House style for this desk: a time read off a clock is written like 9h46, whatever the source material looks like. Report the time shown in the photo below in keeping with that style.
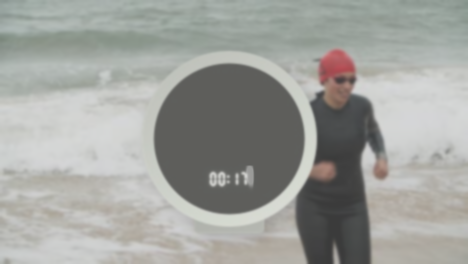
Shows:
0h17
